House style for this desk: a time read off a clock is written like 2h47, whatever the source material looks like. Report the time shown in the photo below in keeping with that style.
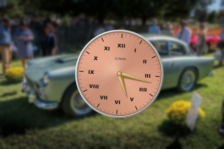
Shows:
5h17
